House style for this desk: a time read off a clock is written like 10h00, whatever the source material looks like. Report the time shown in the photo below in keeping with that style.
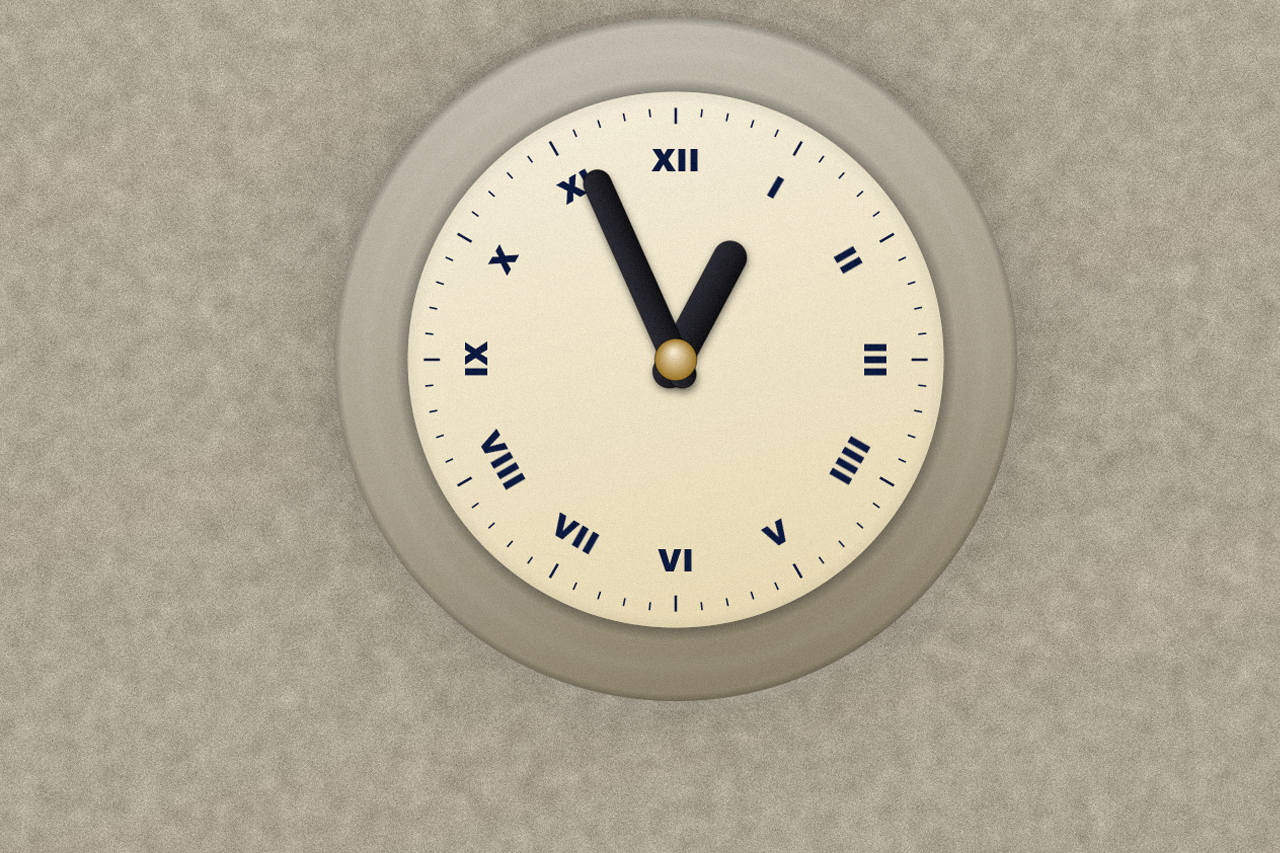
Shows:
12h56
